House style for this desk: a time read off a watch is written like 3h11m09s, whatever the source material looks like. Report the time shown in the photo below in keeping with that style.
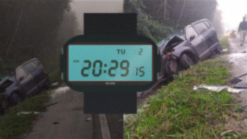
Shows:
20h29m15s
